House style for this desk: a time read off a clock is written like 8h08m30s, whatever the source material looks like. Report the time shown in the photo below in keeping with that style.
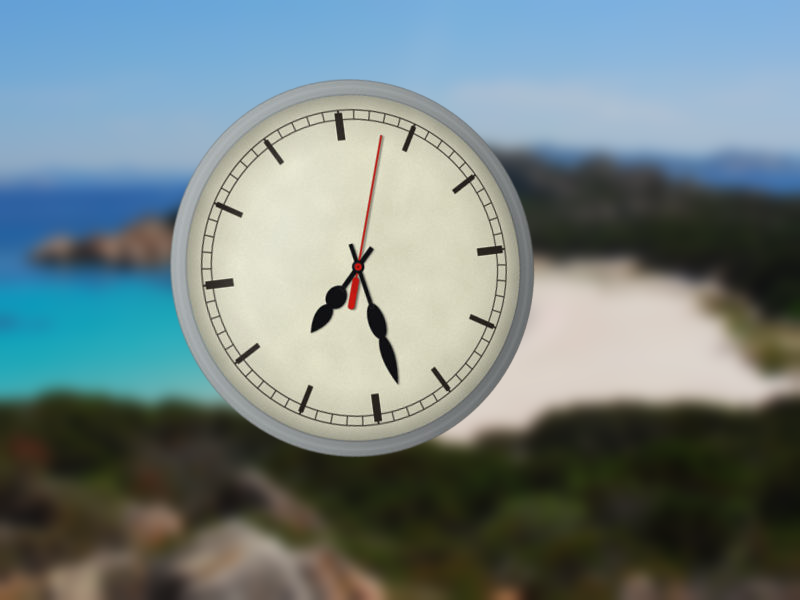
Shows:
7h28m03s
